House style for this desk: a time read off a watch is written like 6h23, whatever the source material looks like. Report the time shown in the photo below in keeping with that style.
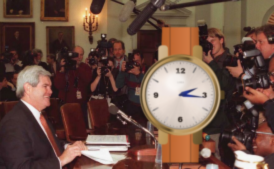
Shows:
2h16
